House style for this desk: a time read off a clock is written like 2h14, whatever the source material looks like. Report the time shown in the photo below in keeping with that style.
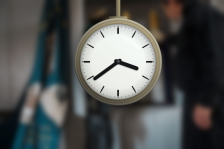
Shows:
3h39
